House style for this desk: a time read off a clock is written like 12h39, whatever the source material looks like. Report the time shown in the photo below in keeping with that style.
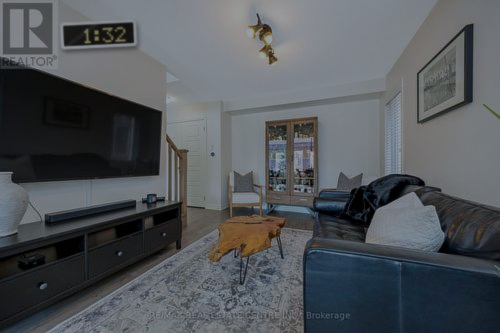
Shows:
1h32
